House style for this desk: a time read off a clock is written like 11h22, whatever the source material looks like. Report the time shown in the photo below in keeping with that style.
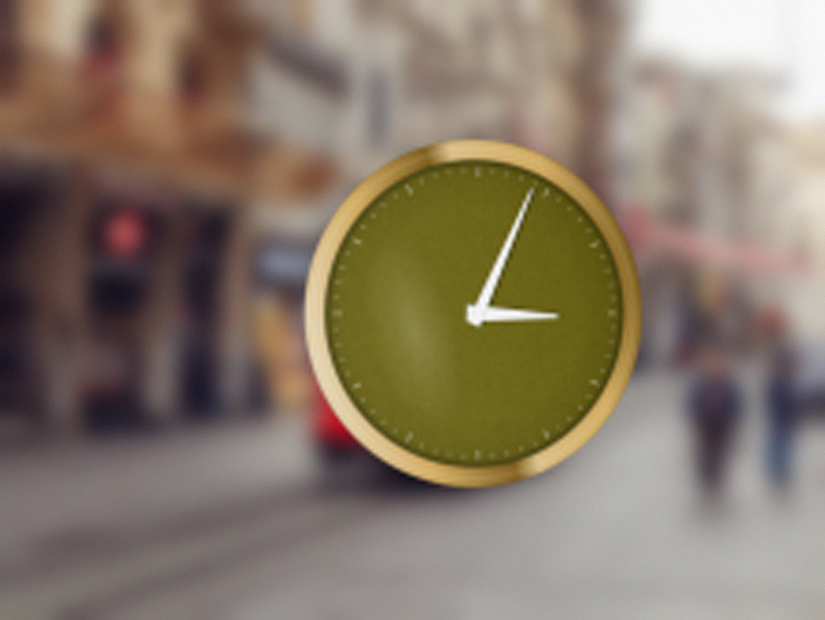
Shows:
3h04
